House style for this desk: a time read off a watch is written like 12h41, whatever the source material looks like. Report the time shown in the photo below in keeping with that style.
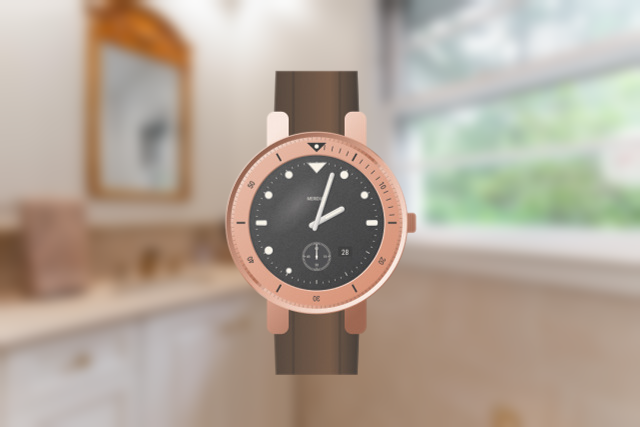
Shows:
2h03
